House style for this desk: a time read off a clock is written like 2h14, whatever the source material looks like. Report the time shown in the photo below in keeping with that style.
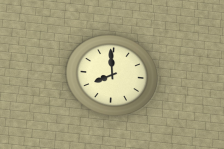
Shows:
7h59
